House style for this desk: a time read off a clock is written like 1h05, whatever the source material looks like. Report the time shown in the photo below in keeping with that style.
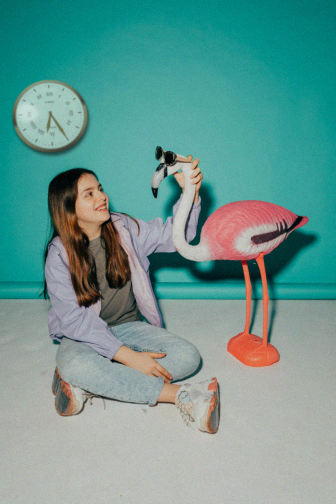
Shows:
6h25
